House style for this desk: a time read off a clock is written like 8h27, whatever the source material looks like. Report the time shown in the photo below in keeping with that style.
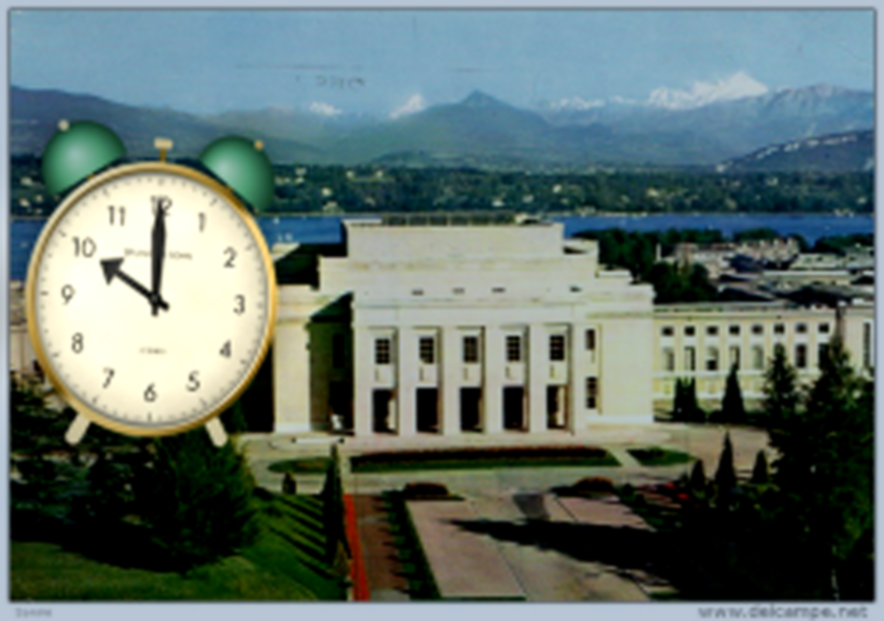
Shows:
10h00
